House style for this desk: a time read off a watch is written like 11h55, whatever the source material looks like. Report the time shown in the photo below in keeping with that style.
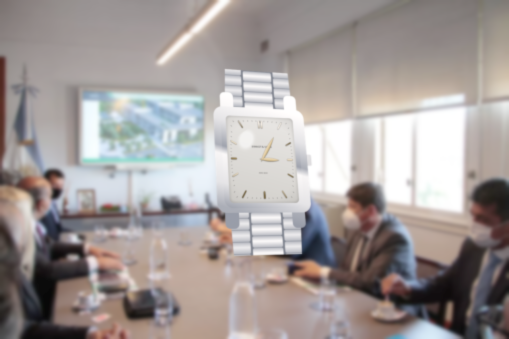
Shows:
3h05
